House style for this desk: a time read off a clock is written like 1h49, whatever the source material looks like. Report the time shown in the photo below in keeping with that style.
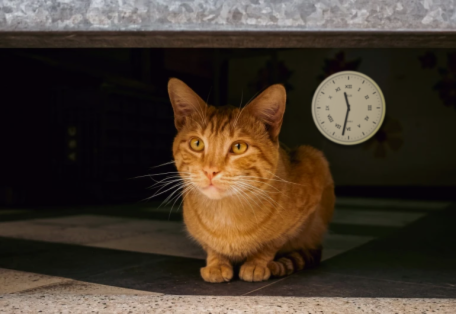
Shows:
11h32
